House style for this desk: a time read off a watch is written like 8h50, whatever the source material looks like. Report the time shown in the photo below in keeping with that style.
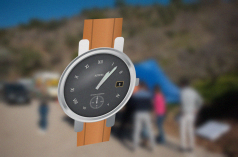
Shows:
1h07
